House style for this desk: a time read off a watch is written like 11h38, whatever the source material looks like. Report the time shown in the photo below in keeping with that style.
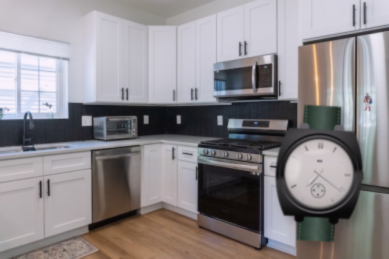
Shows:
7h21
